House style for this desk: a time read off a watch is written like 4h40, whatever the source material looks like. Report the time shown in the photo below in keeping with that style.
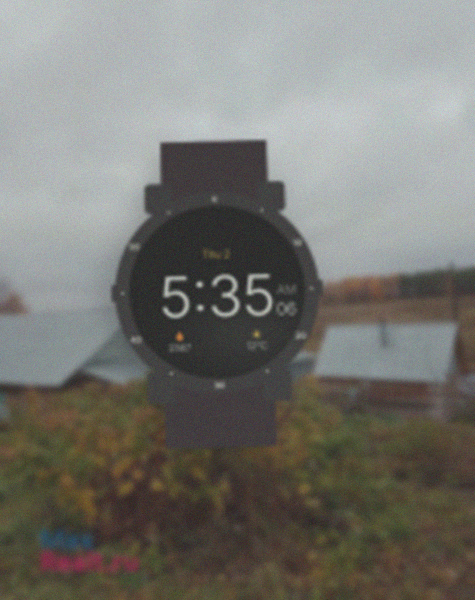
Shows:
5h35
